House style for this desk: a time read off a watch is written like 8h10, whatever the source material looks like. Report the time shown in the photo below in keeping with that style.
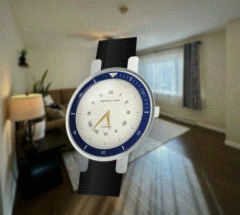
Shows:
5h37
